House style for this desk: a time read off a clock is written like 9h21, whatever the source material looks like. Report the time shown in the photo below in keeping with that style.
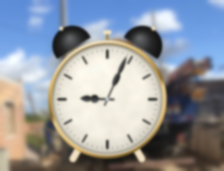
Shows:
9h04
